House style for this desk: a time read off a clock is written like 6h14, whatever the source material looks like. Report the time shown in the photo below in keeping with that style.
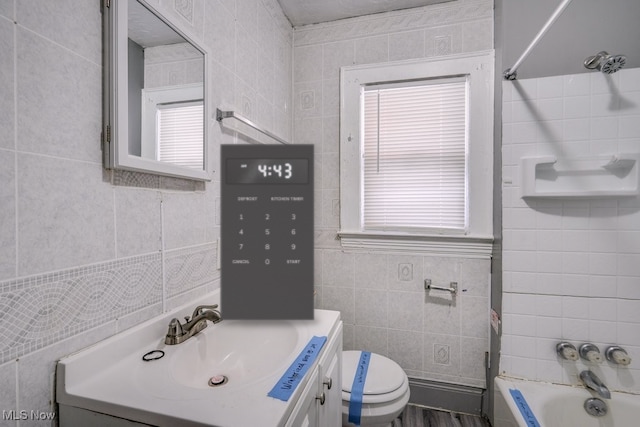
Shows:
4h43
